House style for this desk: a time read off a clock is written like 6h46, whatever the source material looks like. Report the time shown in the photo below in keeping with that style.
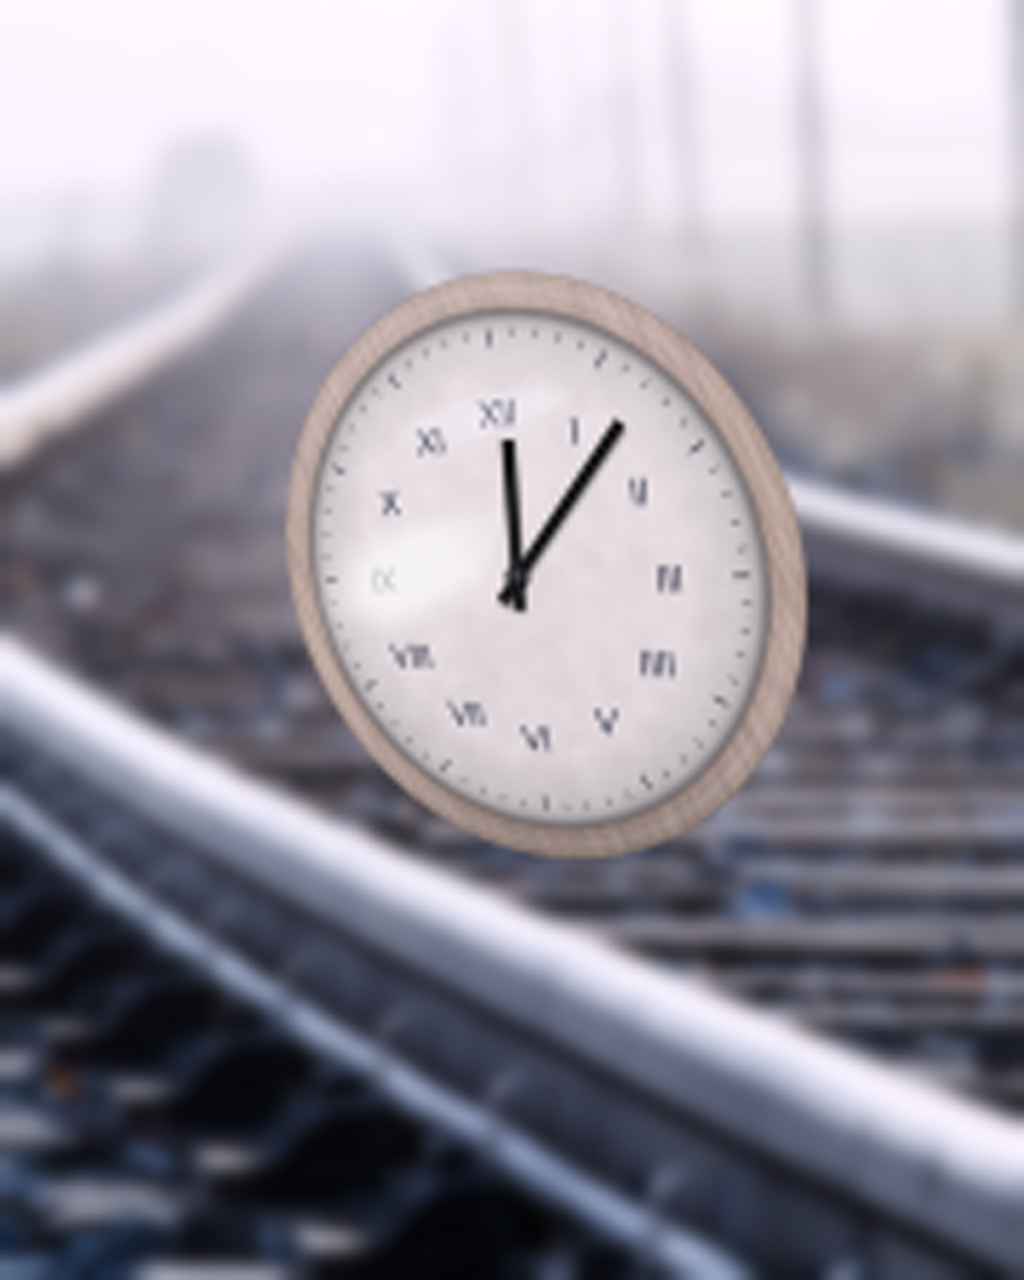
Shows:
12h07
